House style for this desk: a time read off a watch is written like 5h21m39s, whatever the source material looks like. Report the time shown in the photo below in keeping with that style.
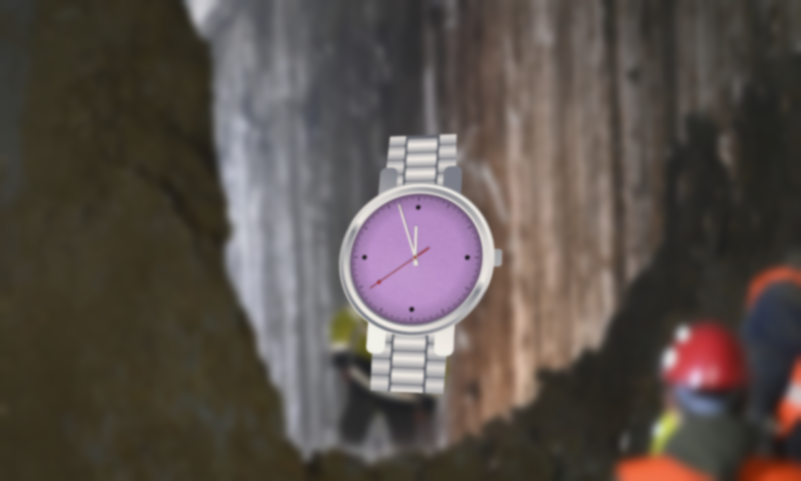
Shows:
11h56m39s
